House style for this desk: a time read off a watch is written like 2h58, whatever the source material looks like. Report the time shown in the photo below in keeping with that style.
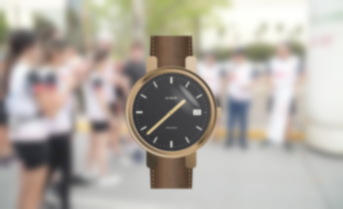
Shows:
1h38
